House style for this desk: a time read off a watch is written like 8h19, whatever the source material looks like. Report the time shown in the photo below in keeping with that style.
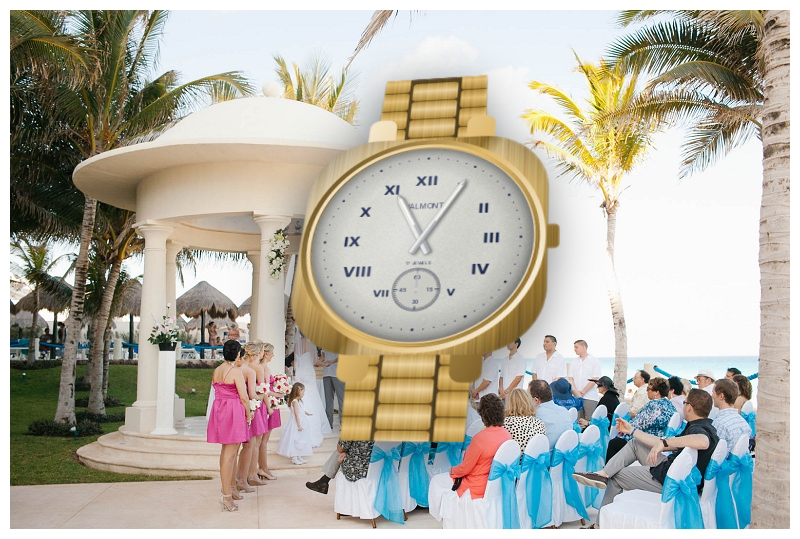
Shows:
11h05
